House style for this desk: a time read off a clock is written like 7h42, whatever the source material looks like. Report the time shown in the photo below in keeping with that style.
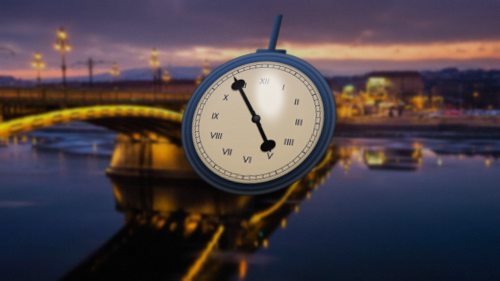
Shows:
4h54
